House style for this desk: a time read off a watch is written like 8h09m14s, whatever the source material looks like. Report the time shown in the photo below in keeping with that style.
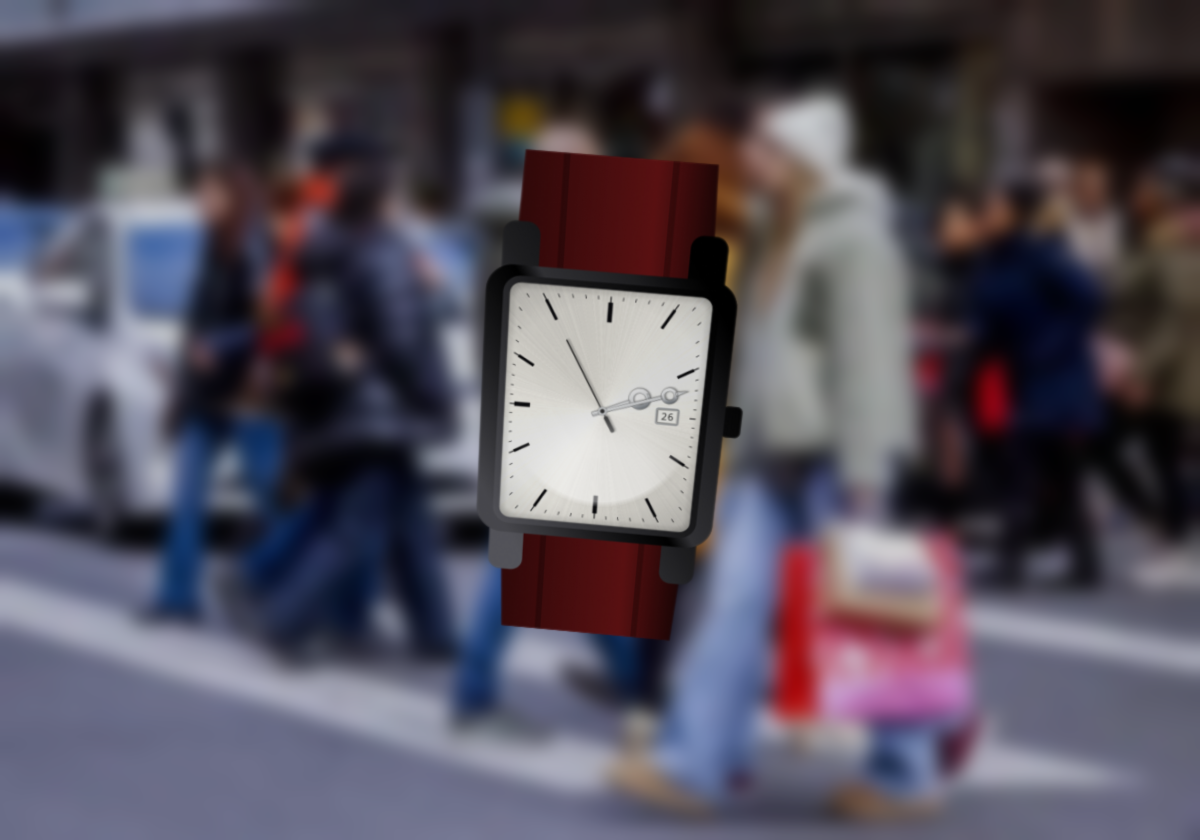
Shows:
2h11m55s
